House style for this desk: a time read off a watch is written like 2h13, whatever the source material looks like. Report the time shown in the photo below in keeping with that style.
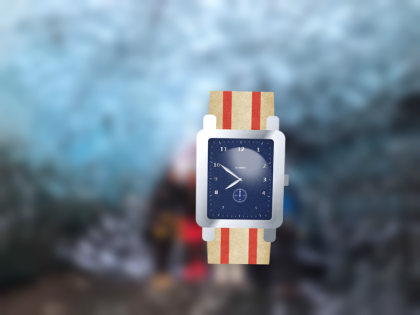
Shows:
7h51
